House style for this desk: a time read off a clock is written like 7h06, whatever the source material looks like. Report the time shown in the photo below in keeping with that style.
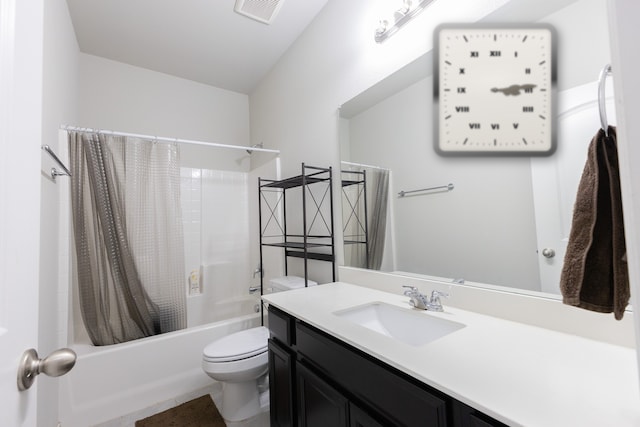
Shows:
3h14
